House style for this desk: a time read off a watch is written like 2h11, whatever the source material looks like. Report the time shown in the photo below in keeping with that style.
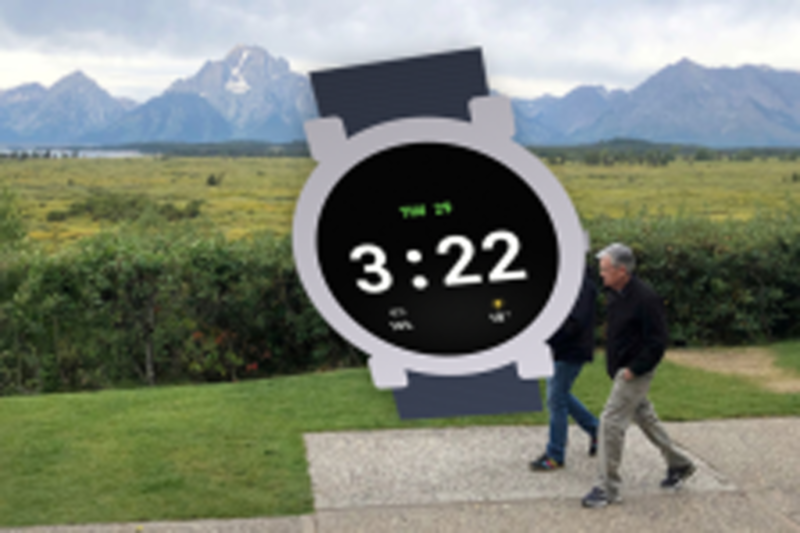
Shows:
3h22
